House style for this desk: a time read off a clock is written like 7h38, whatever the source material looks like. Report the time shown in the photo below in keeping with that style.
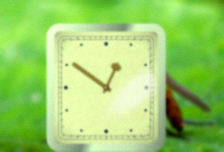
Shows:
12h51
